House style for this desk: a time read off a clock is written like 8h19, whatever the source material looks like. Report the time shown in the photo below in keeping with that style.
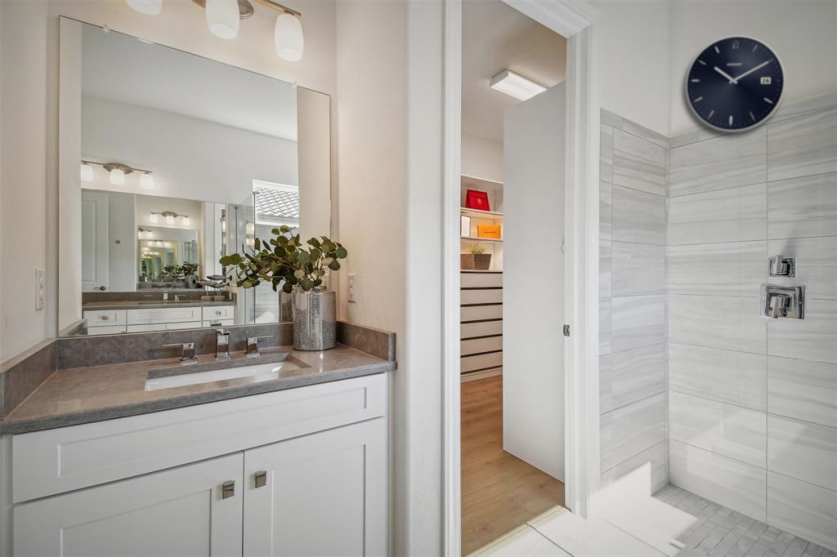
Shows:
10h10
